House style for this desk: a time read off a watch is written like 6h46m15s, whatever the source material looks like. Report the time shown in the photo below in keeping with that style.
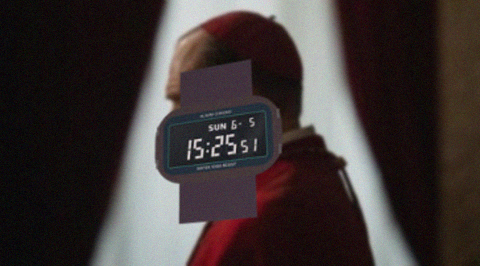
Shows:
15h25m51s
